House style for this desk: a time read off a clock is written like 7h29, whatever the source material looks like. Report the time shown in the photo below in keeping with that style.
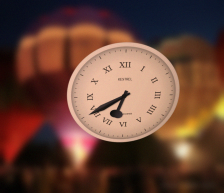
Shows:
6h40
